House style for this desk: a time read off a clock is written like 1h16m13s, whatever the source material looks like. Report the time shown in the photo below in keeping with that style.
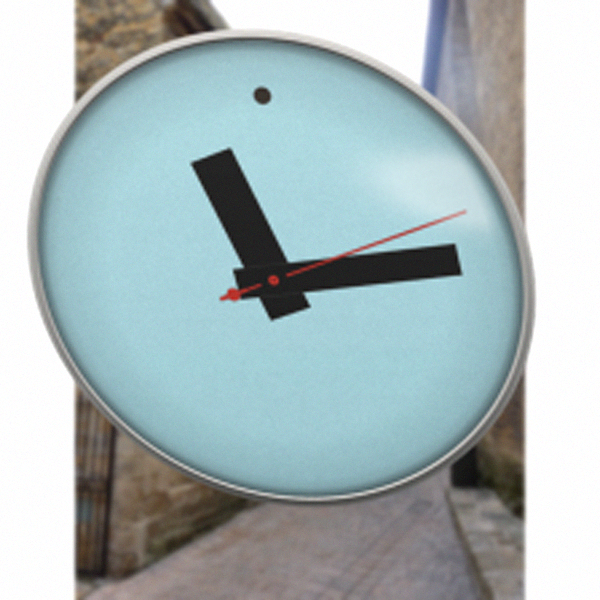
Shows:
11h13m11s
